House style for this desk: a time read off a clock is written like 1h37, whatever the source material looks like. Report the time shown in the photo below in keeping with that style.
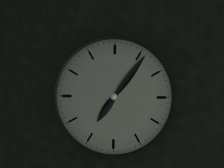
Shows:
7h06
